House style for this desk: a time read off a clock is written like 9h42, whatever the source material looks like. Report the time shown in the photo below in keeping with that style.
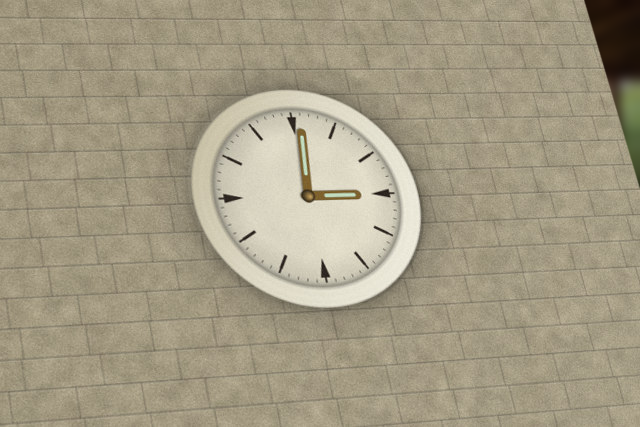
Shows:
3h01
